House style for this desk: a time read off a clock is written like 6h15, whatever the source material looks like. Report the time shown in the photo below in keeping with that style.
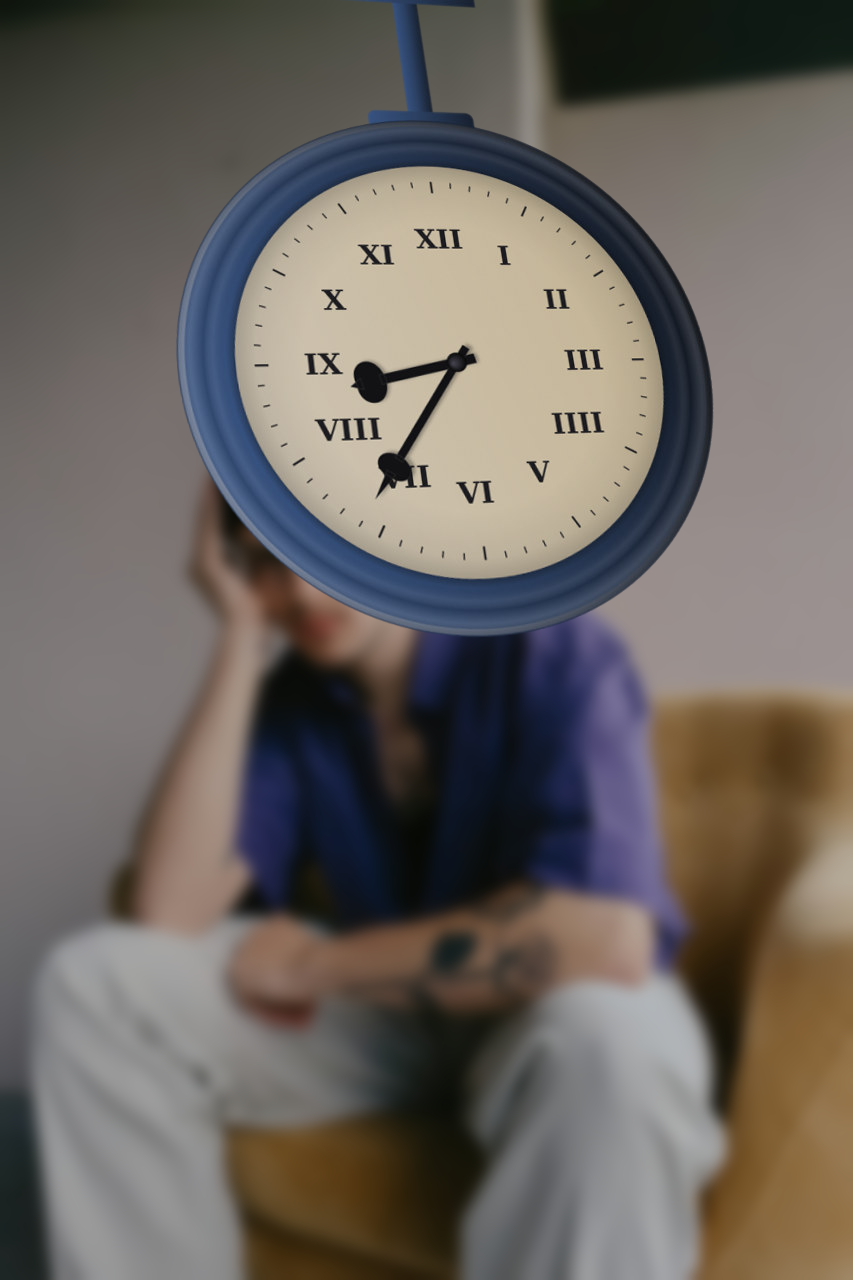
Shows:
8h36
